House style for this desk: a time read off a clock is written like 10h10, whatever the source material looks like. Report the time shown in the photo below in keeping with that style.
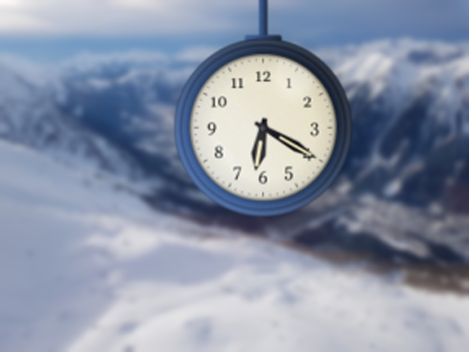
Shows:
6h20
